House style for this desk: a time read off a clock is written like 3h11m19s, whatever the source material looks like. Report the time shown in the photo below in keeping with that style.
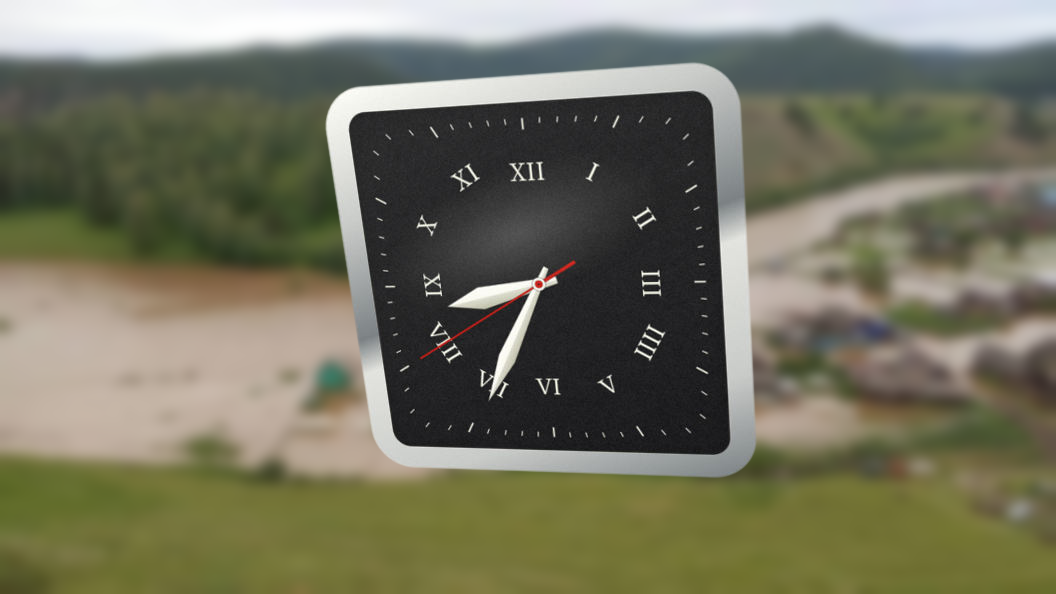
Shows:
8h34m40s
